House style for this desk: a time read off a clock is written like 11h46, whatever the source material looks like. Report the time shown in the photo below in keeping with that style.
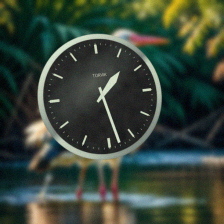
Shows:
1h28
